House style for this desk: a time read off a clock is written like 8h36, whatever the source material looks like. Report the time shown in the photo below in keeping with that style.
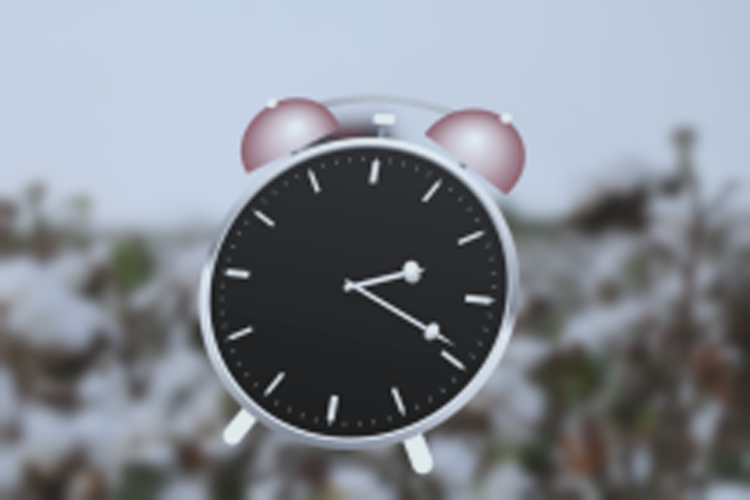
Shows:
2h19
